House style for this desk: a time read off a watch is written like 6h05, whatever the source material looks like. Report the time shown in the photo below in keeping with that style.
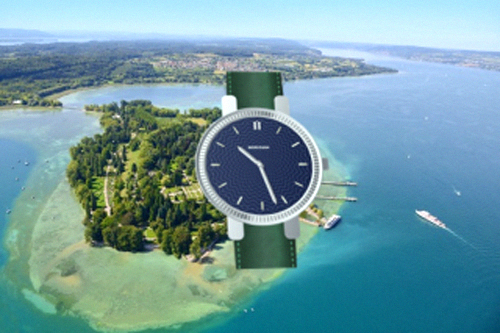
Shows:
10h27
